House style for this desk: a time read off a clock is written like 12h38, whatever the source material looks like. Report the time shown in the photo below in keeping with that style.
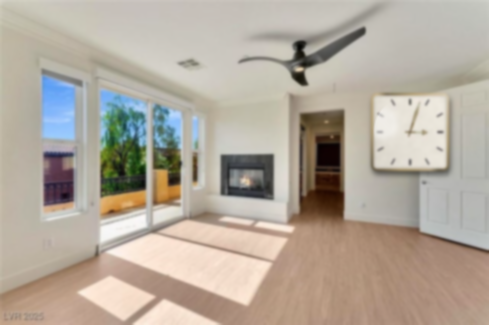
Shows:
3h03
